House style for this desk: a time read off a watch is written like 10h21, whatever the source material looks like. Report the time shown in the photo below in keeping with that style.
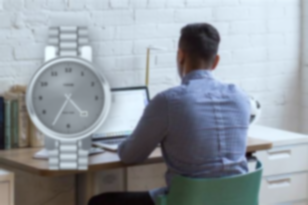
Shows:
4h35
